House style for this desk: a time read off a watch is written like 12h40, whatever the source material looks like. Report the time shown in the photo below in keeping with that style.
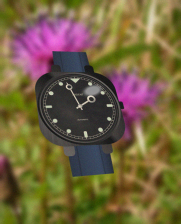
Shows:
1h57
